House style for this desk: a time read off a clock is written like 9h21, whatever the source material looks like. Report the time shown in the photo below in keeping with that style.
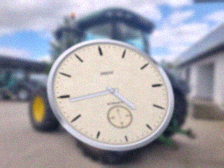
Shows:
4h44
